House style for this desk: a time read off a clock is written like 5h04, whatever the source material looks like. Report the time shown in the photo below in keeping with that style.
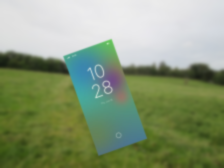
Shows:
10h28
